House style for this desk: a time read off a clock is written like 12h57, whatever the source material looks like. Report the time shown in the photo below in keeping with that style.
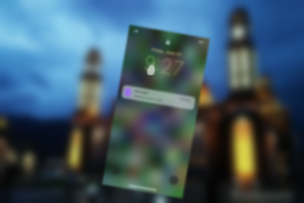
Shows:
9h27
